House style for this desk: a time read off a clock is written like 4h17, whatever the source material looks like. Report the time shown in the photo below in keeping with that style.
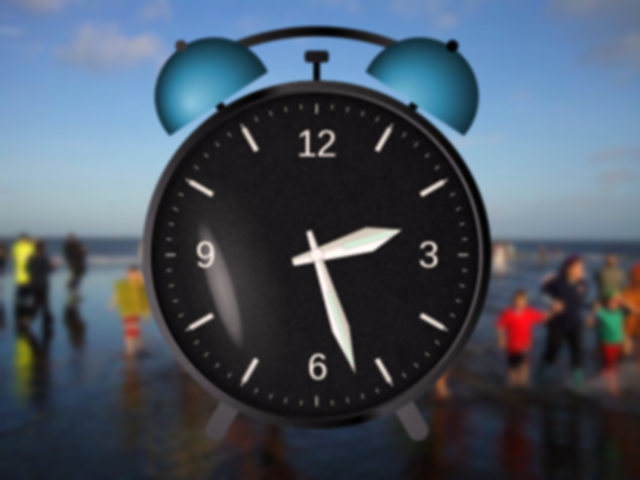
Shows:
2h27
